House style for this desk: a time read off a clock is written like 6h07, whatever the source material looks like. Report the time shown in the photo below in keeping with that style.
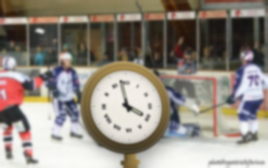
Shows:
3h58
